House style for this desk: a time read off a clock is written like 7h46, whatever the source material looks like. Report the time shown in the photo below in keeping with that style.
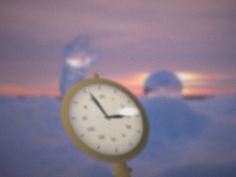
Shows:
2h56
